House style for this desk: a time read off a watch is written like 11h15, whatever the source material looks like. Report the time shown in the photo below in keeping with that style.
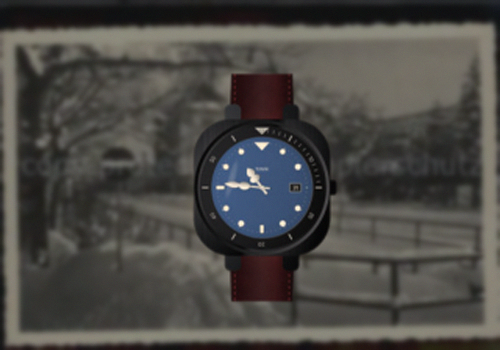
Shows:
10h46
